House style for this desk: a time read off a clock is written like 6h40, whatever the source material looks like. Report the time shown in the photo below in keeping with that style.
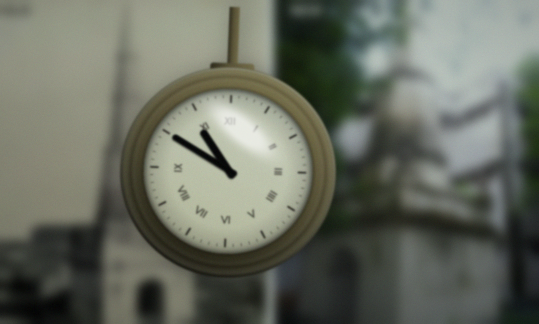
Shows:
10h50
